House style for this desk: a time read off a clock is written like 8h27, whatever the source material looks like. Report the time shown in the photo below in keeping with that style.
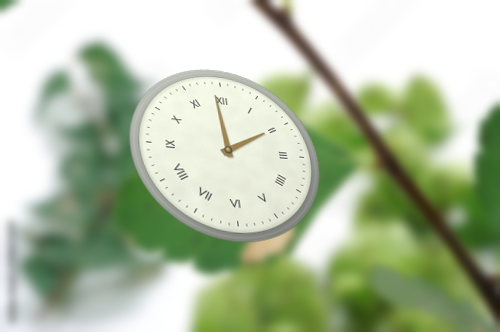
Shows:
1h59
